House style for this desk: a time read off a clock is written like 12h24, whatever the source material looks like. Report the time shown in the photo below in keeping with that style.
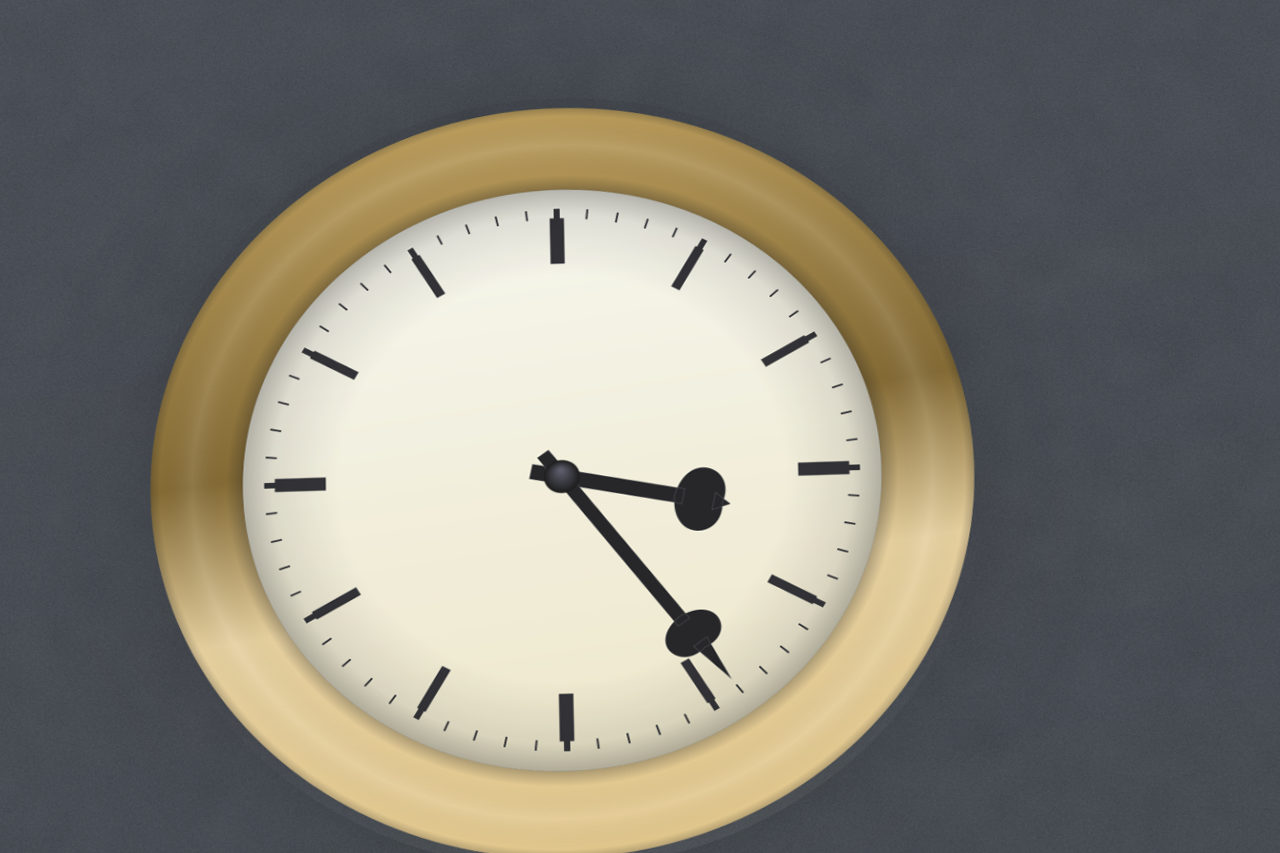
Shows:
3h24
